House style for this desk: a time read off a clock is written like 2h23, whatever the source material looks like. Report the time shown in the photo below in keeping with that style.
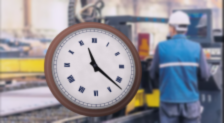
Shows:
11h22
